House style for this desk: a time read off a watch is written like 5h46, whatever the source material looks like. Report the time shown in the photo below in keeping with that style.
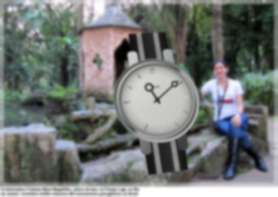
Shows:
11h09
